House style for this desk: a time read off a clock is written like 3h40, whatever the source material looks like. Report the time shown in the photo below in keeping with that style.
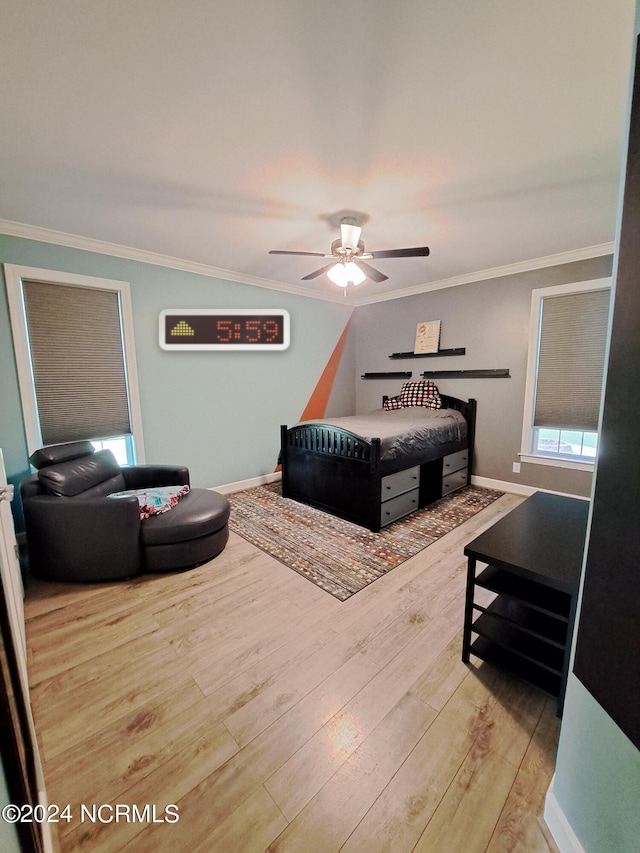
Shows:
5h59
